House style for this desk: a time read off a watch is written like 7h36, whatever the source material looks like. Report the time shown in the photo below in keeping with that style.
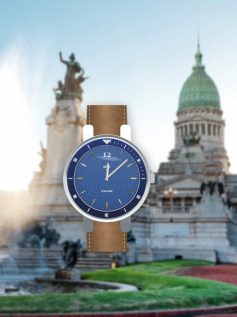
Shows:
12h08
